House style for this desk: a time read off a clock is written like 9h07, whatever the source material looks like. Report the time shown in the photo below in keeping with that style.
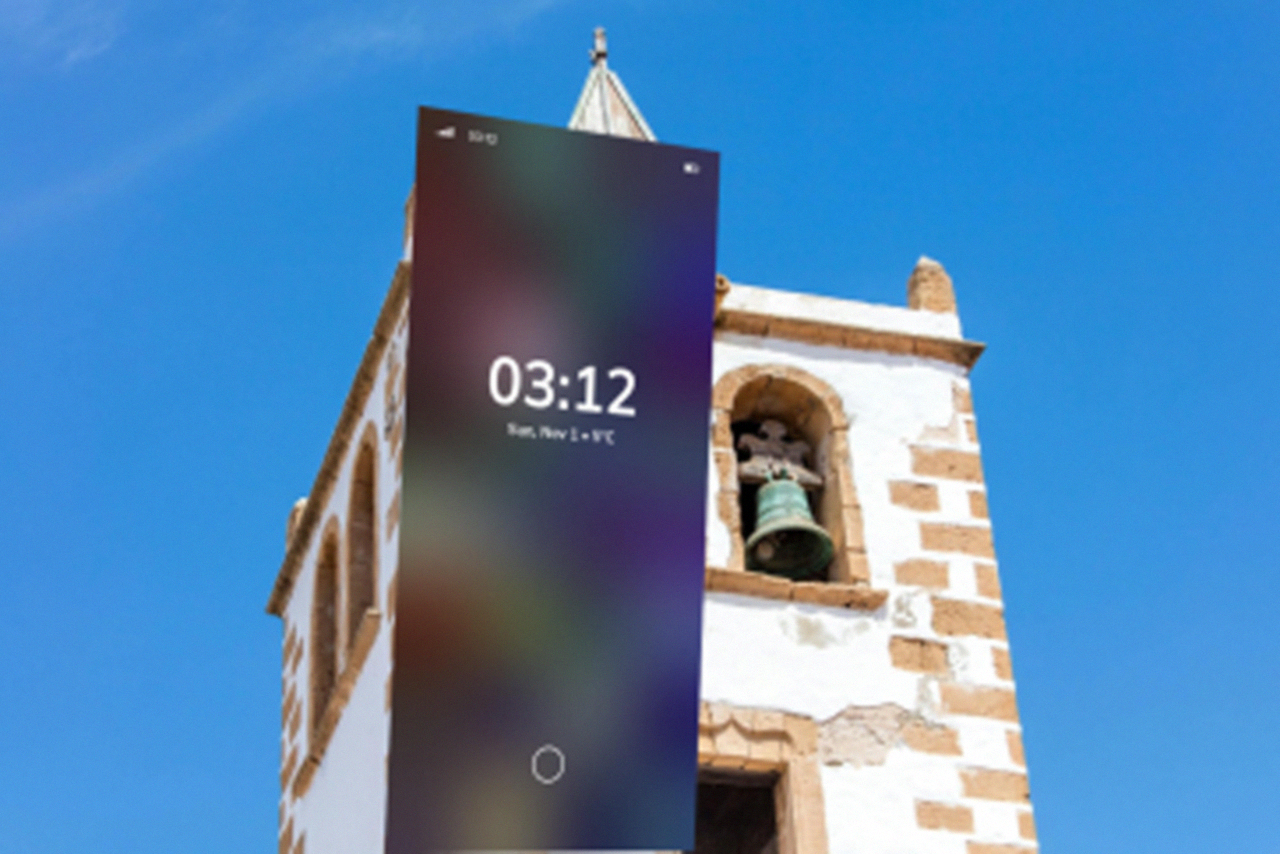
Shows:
3h12
